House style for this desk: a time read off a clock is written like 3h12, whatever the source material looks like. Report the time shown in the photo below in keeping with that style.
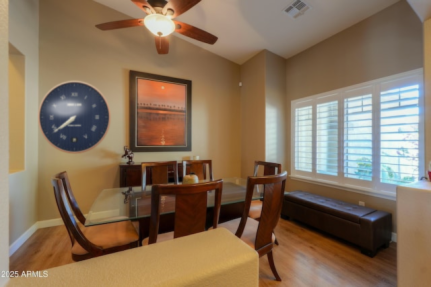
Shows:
7h39
